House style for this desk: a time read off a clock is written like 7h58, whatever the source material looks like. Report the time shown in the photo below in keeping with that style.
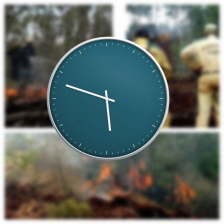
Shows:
5h48
